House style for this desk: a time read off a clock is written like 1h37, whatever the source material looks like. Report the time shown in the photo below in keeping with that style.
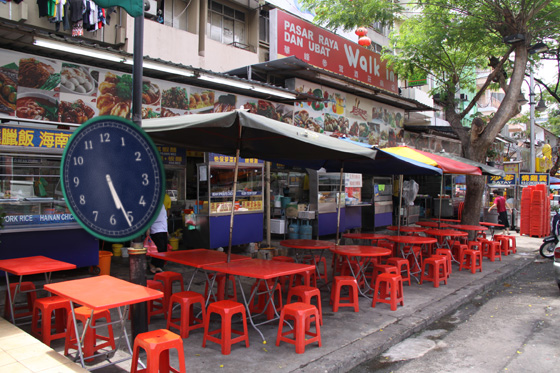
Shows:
5h26
